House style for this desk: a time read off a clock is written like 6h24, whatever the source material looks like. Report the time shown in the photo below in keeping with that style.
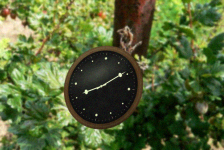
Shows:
8h09
